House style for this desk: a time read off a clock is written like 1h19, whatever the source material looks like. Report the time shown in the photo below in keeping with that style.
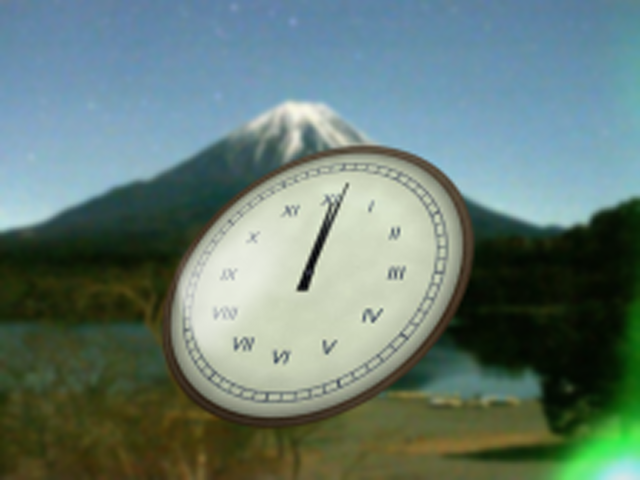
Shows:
12h01
